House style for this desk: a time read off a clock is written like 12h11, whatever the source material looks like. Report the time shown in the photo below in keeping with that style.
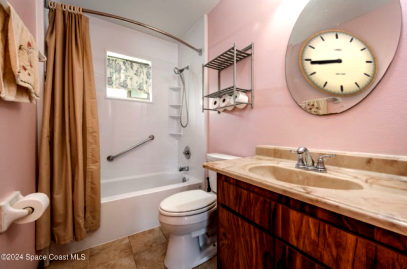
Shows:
8h44
